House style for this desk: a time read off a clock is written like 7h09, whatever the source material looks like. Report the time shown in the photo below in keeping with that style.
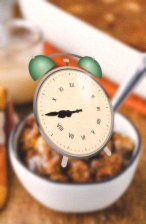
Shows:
8h45
